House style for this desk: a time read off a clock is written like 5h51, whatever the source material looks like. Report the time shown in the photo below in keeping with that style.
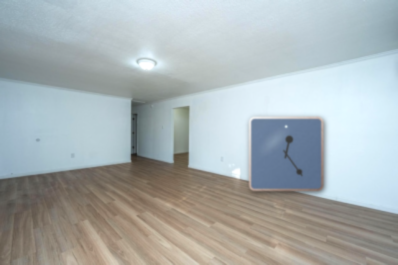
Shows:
12h24
